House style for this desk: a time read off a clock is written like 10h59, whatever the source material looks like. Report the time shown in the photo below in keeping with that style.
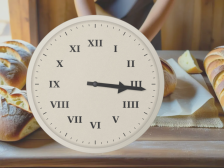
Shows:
3h16
